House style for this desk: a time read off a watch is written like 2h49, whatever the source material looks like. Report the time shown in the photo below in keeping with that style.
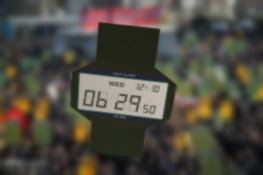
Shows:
6h29
